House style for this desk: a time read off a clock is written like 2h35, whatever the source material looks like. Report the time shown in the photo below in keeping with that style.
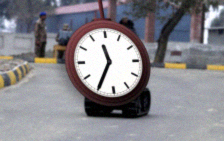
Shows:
11h35
